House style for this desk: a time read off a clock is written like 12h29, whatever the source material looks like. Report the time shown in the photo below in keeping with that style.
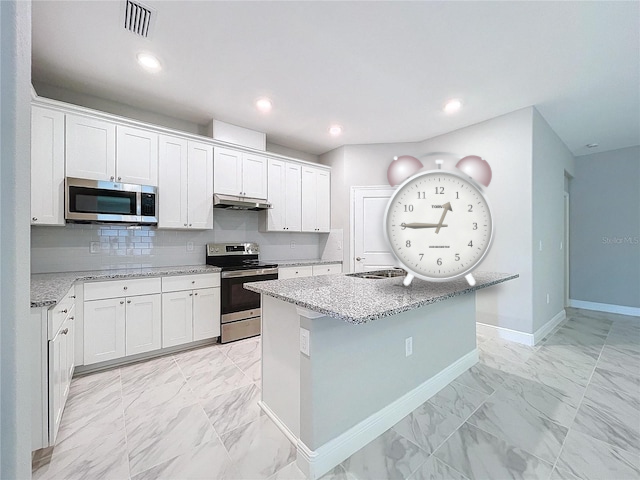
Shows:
12h45
